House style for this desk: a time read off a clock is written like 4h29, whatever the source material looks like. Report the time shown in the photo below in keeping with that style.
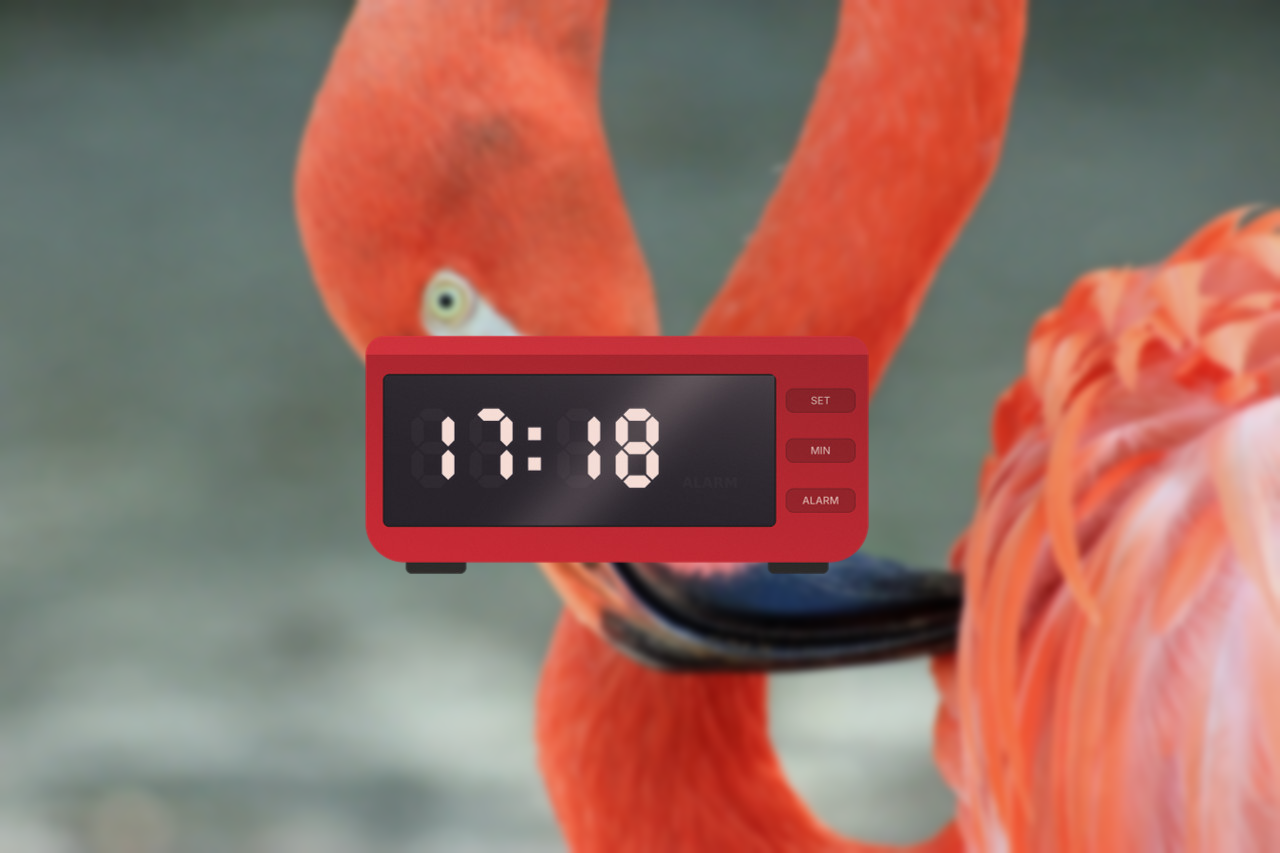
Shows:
17h18
